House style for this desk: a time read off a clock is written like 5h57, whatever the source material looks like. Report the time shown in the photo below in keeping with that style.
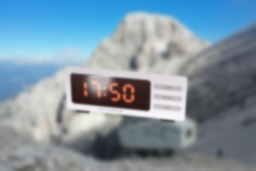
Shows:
17h50
